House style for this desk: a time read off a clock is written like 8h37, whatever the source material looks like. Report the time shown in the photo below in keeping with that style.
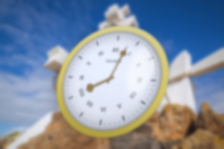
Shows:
8h03
